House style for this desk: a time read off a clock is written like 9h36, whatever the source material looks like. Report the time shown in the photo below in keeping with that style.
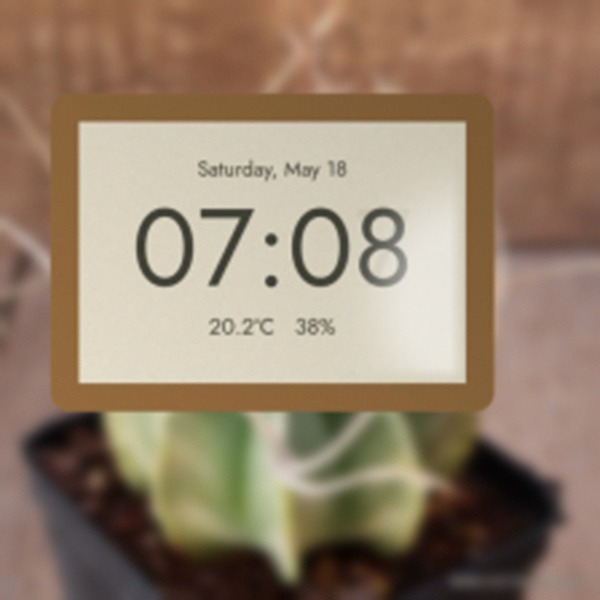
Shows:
7h08
